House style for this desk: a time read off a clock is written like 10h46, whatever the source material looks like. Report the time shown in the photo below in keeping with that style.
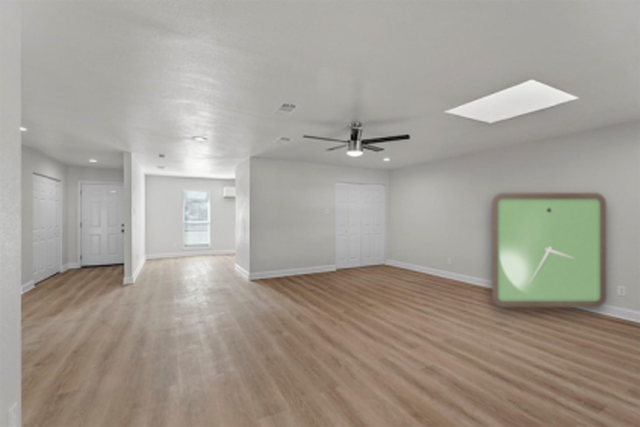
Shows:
3h35
